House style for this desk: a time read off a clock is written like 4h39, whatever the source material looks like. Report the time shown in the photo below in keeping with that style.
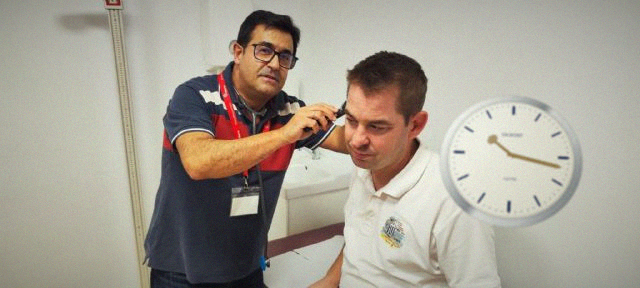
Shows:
10h17
